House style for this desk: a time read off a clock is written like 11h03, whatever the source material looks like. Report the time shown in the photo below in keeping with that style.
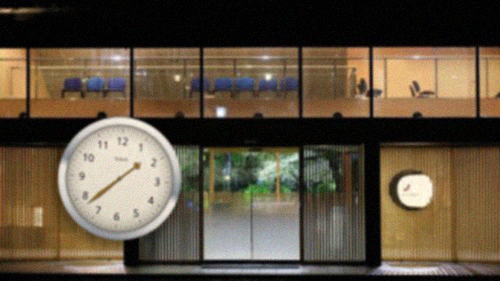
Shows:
1h38
